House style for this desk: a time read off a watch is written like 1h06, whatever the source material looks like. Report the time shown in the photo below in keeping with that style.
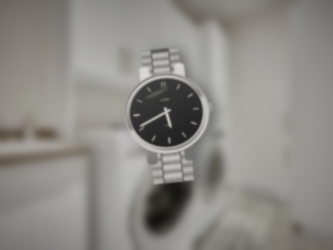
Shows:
5h41
